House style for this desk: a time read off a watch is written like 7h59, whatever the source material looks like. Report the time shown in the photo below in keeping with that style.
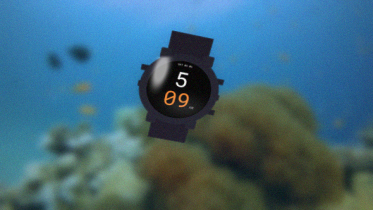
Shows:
5h09
